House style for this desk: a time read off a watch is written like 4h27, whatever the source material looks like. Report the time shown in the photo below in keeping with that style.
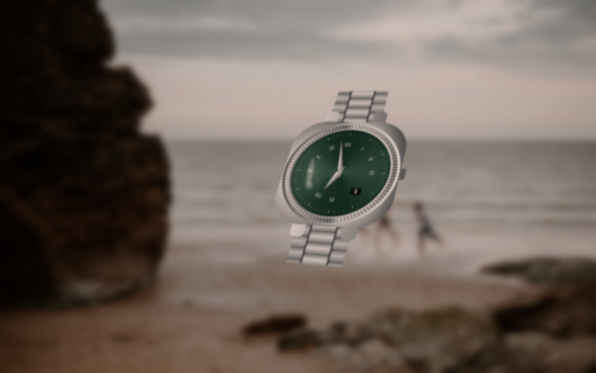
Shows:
6h58
